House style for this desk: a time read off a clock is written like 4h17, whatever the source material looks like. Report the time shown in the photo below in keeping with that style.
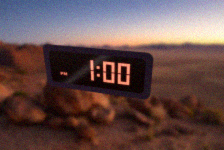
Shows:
1h00
